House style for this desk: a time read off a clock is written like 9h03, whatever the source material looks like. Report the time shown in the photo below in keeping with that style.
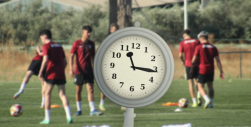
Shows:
11h16
